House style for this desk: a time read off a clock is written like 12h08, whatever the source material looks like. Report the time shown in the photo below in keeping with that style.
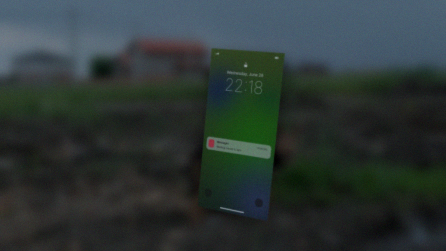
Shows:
22h18
